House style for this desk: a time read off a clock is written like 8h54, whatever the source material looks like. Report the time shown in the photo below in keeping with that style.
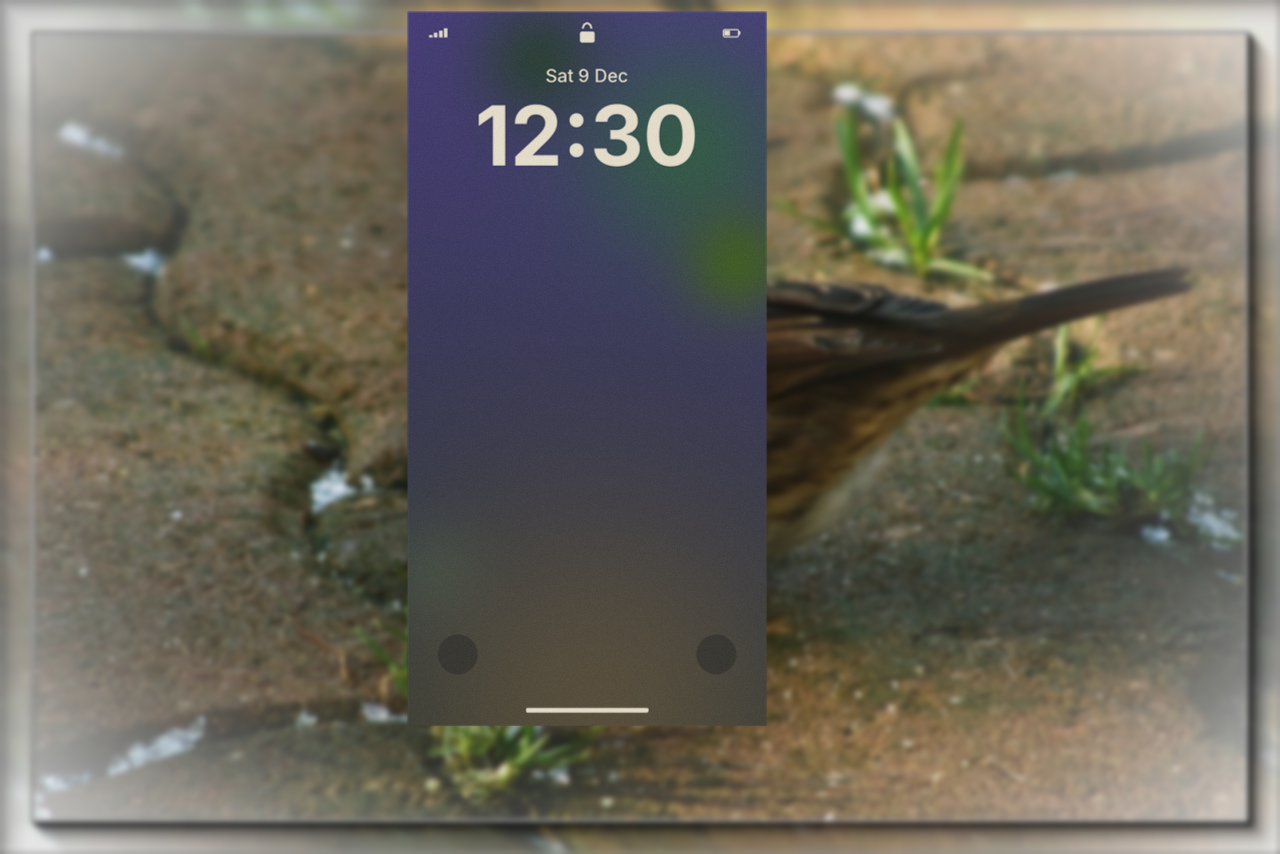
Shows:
12h30
